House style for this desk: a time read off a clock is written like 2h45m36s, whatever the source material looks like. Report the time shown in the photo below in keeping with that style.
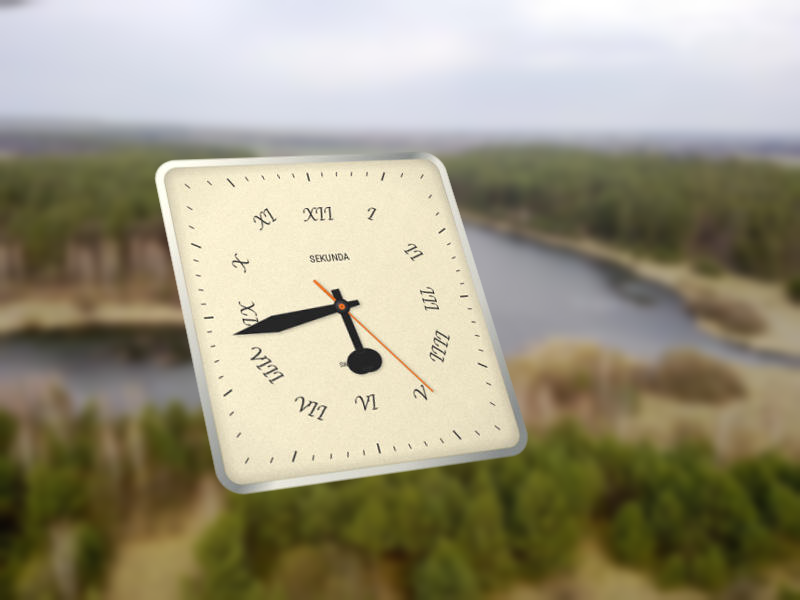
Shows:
5h43m24s
